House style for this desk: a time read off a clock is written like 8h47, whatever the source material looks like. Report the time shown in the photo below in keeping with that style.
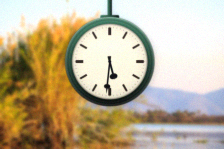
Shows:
5h31
